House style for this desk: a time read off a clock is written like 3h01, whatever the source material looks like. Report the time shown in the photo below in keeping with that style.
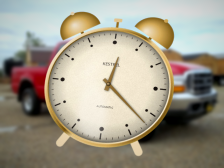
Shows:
12h22
